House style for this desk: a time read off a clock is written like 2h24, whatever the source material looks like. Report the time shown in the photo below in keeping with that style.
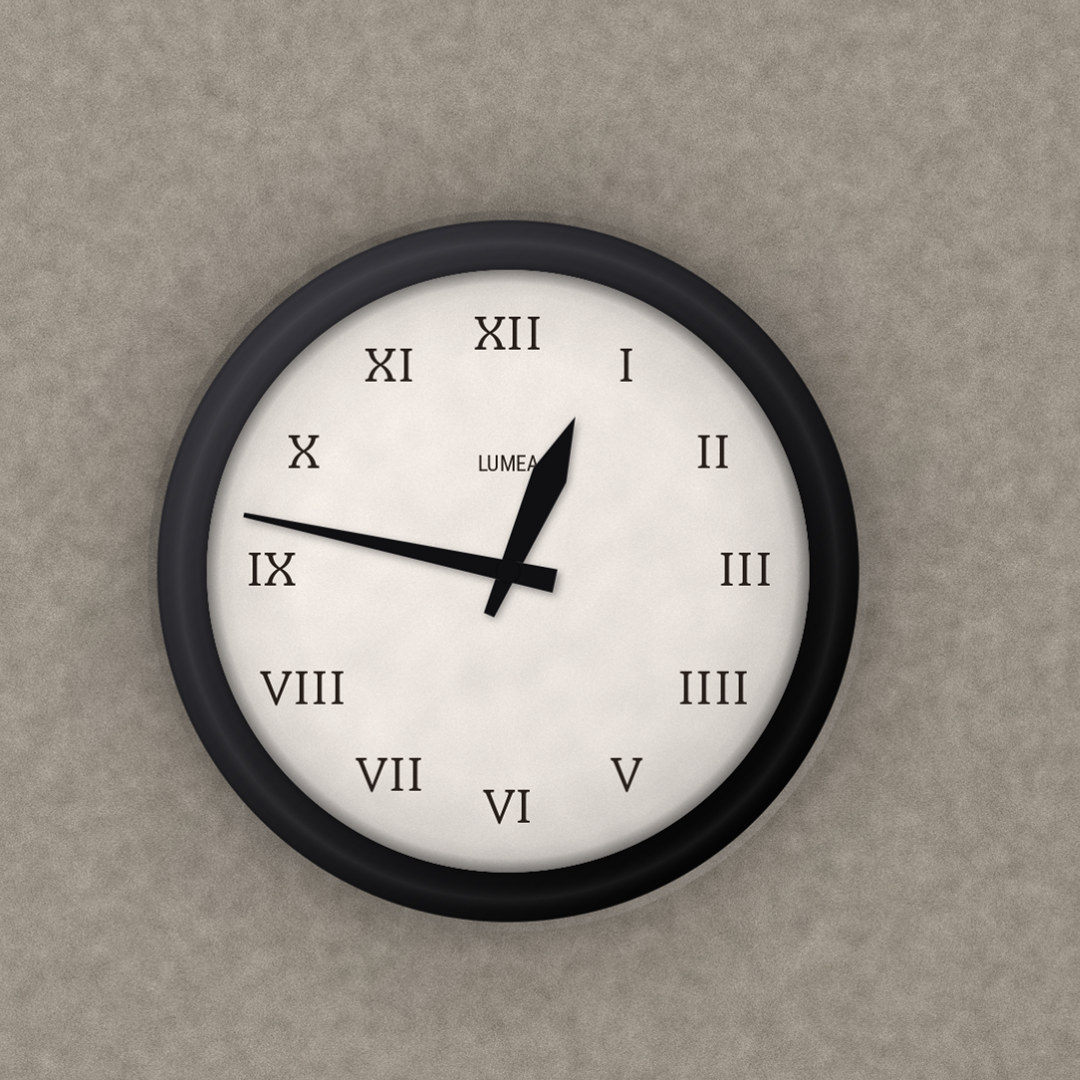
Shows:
12h47
